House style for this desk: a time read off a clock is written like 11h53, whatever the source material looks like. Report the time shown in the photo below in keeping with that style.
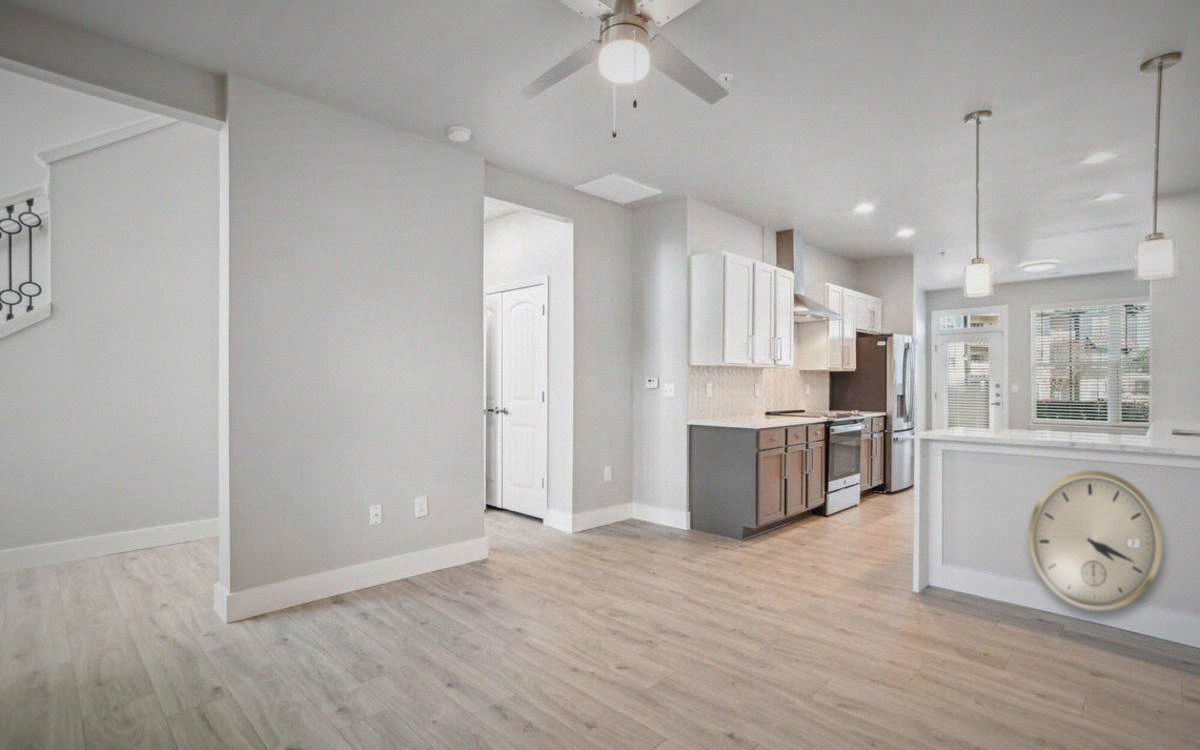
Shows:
4h19
